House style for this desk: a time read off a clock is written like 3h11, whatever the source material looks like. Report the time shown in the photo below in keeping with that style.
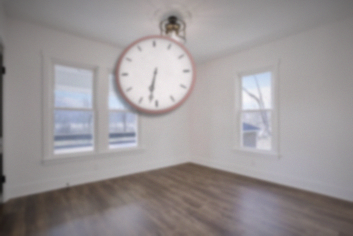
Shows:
6h32
